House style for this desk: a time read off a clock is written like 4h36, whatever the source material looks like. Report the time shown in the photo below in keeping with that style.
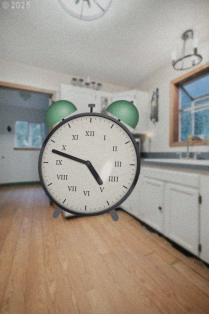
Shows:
4h48
